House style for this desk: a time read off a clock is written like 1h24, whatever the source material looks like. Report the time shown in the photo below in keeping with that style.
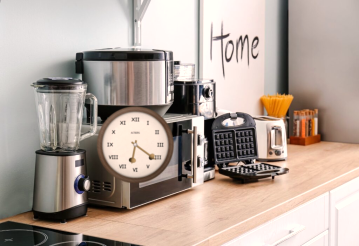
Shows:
6h21
